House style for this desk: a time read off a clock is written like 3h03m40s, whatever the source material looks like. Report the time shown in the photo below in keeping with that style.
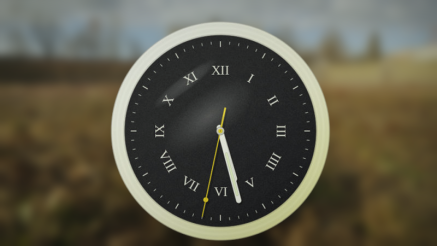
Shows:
5h27m32s
